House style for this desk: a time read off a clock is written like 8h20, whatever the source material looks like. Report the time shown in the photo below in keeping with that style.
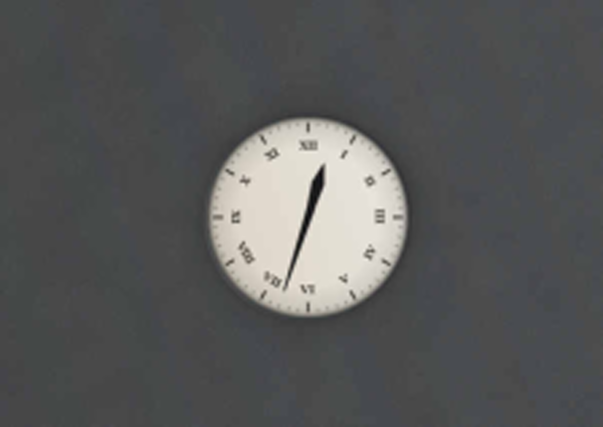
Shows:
12h33
